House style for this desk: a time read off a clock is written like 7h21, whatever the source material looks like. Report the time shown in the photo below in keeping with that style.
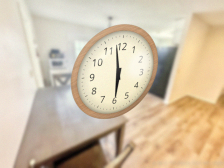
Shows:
5h58
